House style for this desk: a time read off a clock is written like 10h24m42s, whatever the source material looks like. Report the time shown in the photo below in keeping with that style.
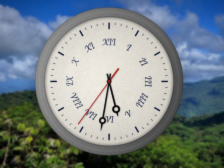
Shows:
5h31m36s
